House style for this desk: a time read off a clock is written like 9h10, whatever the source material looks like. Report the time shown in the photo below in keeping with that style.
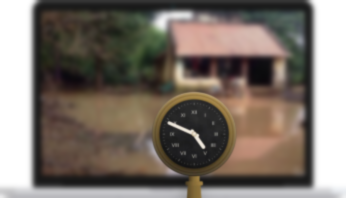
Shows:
4h49
